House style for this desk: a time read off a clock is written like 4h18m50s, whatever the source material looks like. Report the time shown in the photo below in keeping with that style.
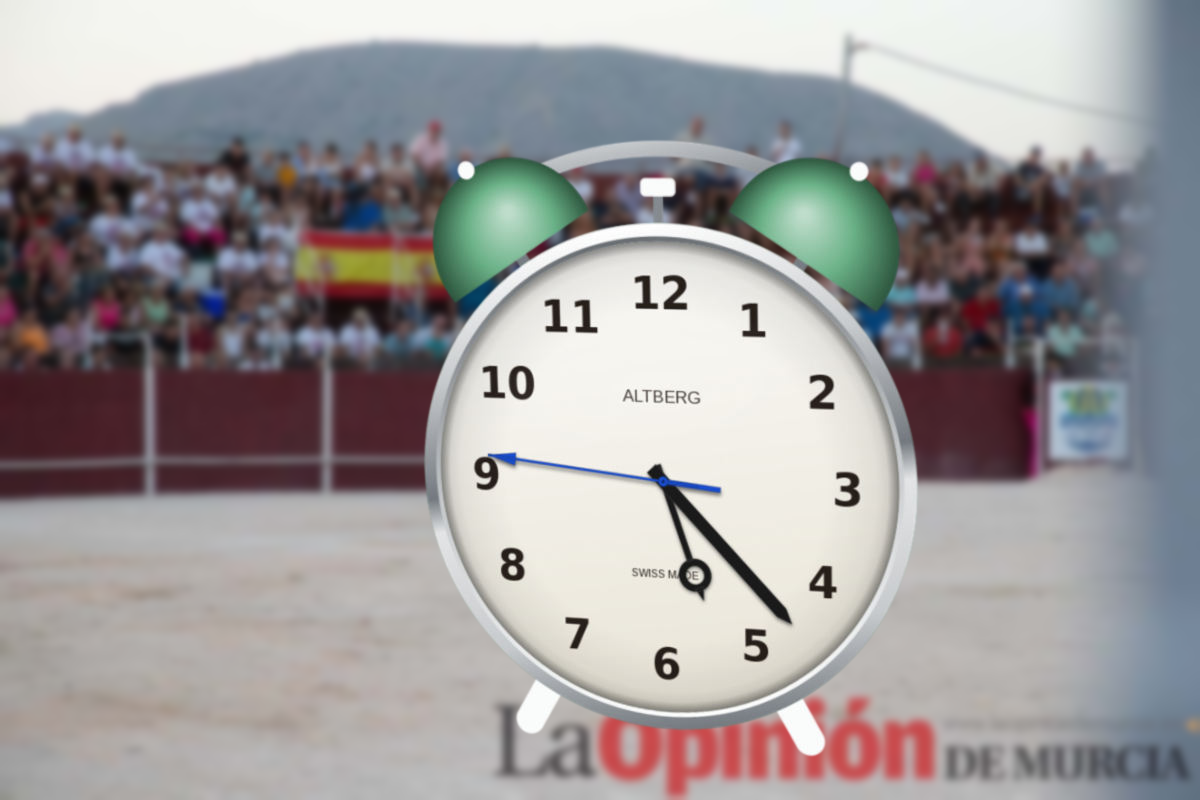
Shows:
5h22m46s
